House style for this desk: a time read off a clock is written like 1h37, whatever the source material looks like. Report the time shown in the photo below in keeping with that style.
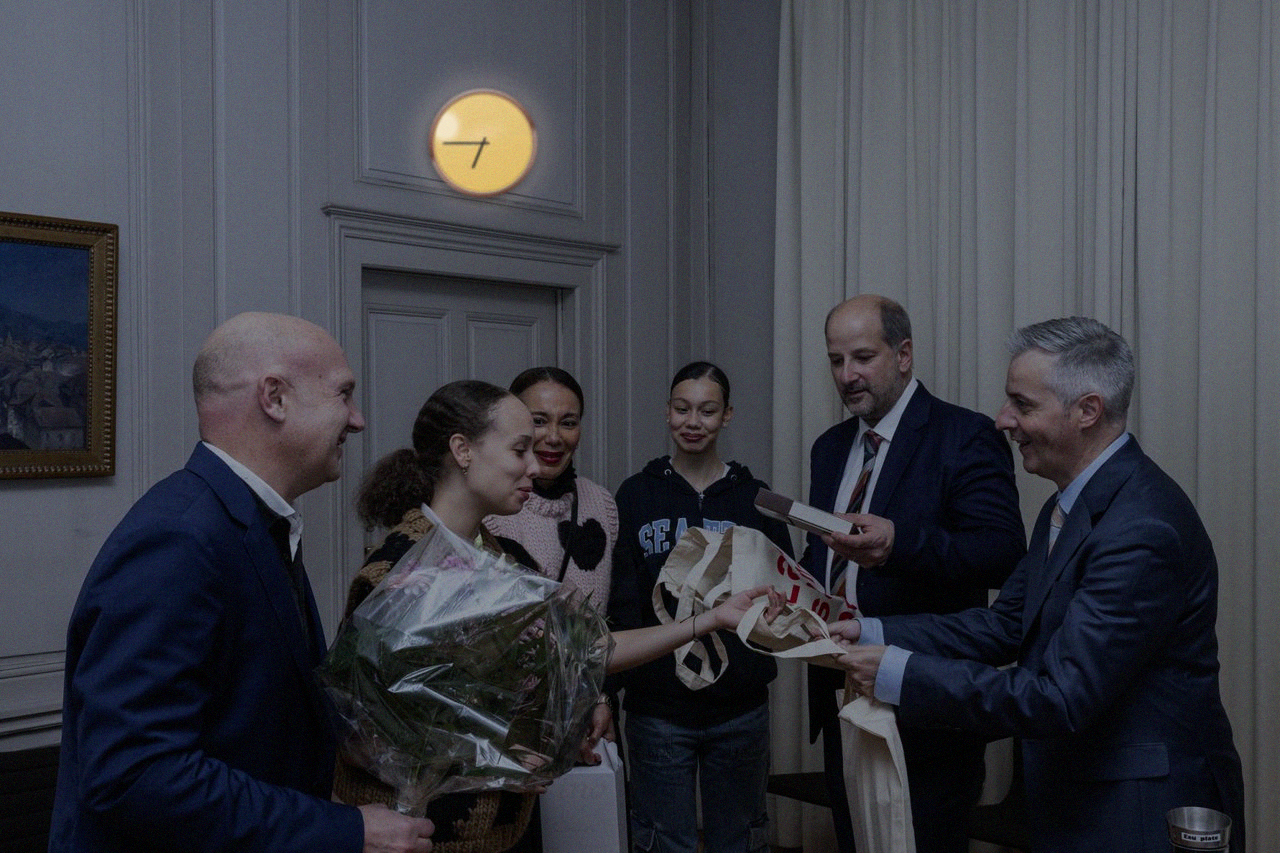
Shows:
6h45
